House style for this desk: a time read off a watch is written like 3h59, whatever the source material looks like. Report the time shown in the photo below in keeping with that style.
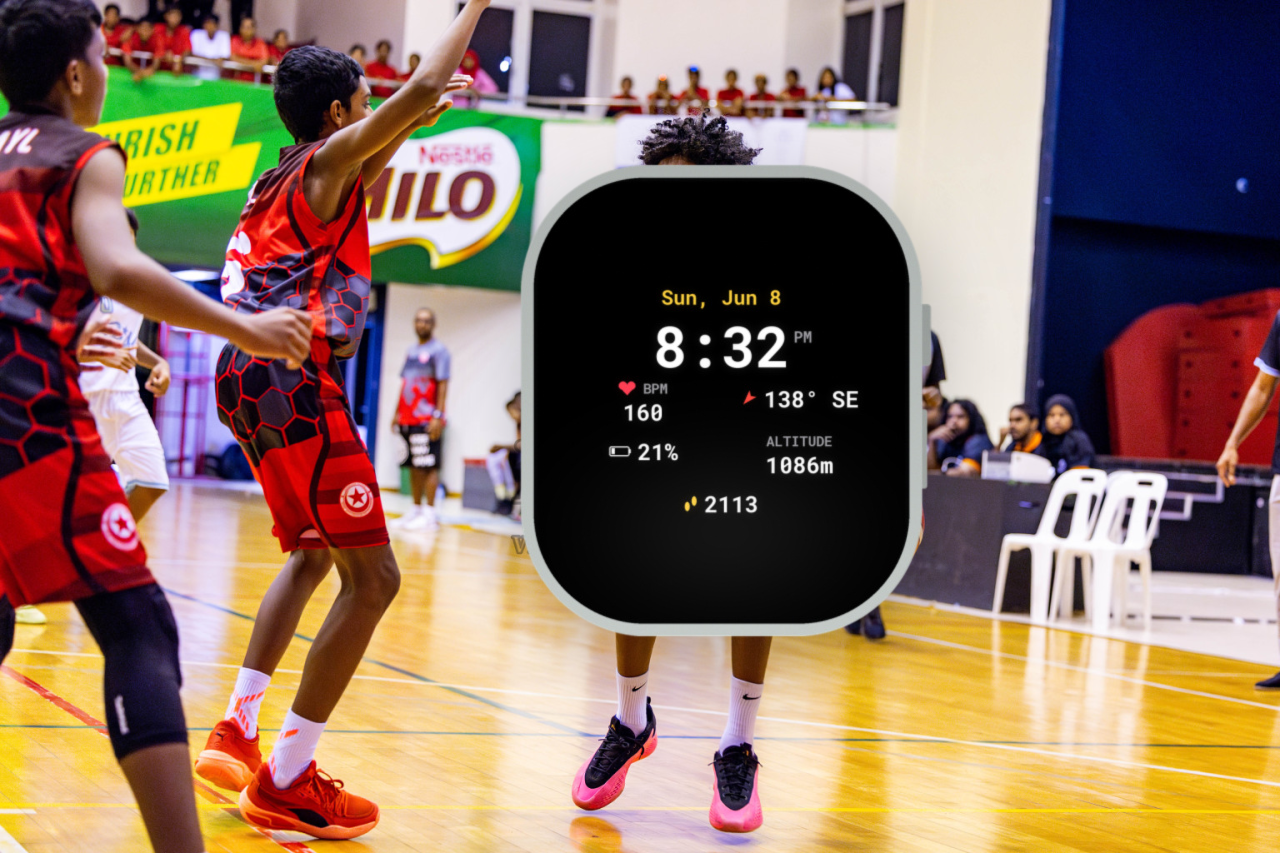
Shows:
8h32
